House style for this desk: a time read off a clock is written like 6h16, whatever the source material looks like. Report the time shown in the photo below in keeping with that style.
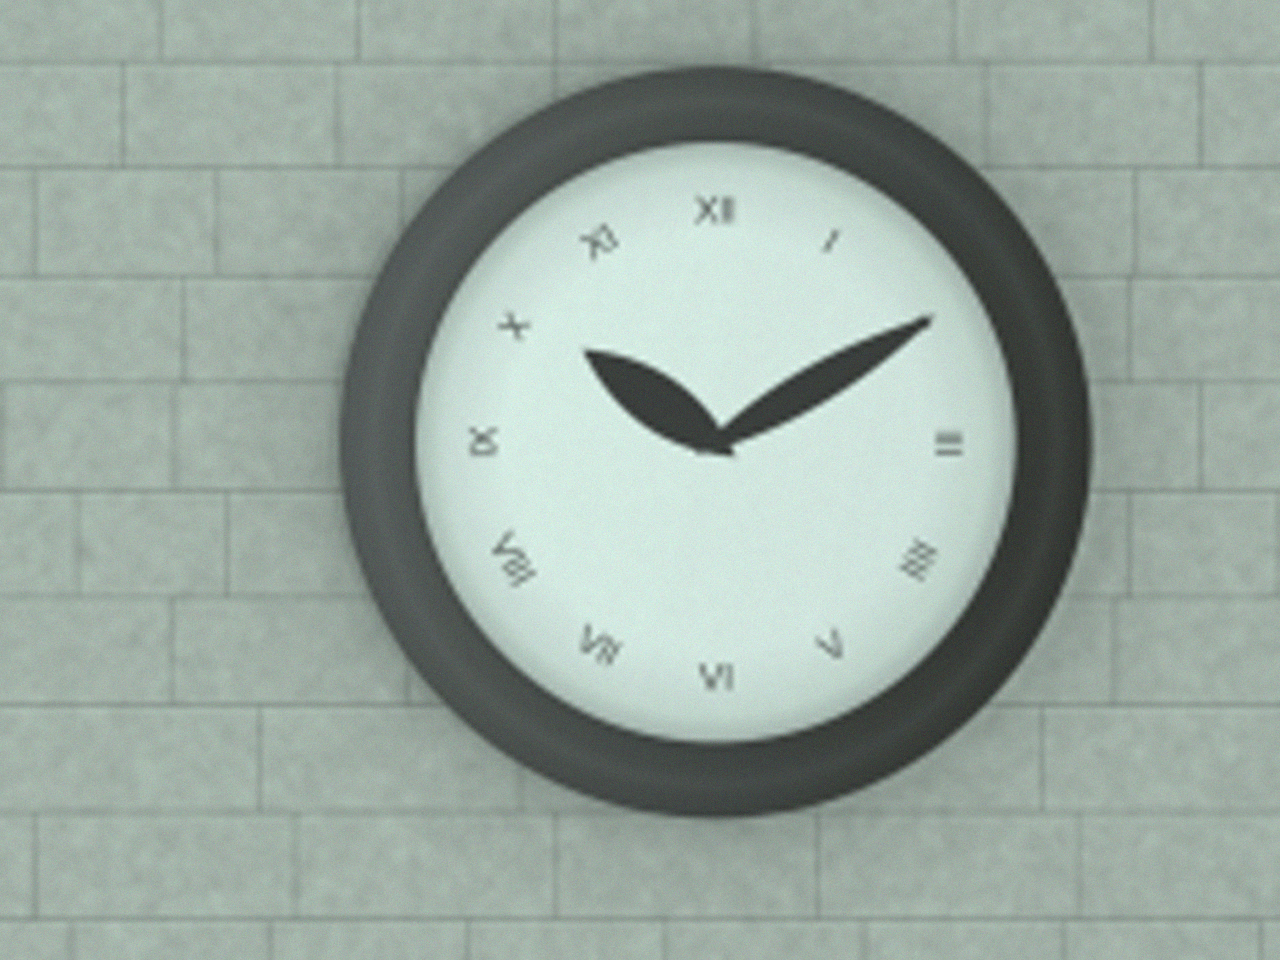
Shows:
10h10
